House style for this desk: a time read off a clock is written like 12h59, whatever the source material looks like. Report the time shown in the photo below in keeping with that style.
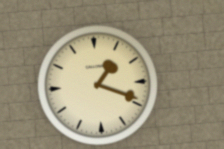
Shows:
1h19
